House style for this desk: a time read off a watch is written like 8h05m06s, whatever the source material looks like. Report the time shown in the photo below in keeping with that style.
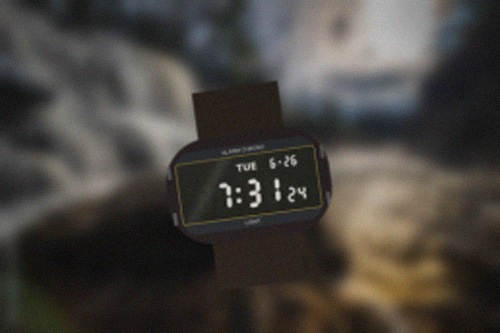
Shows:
7h31m24s
